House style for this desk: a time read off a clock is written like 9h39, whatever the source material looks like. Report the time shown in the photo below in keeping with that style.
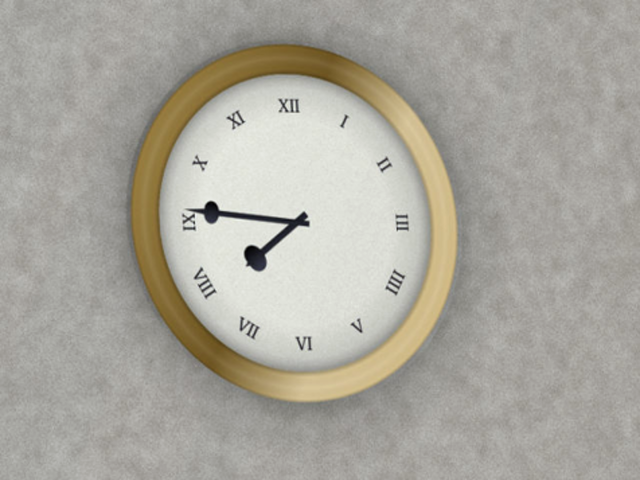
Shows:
7h46
